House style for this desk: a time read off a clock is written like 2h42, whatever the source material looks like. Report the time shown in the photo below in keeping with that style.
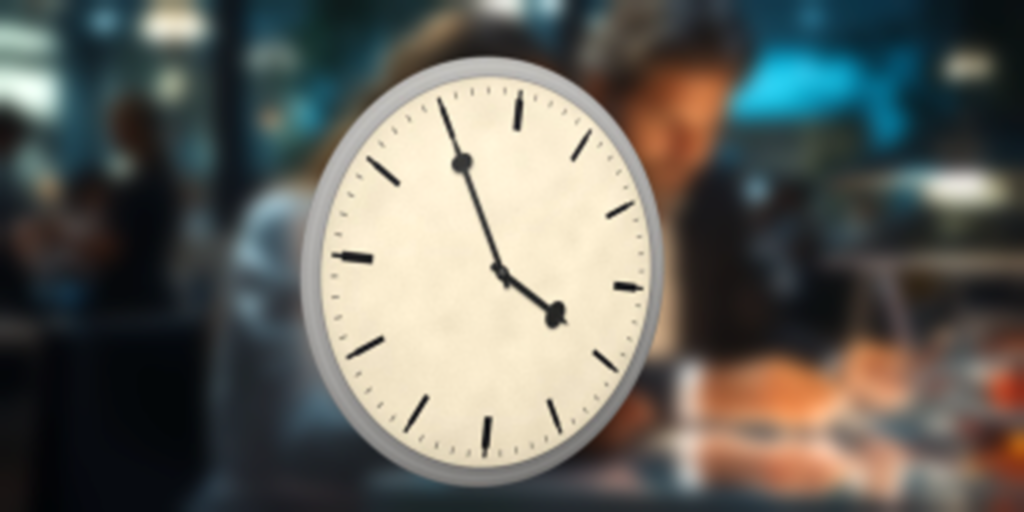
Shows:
3h55
